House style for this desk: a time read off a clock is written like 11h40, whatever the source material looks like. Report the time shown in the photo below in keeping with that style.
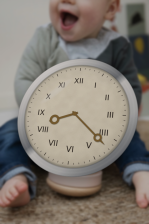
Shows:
8h22
